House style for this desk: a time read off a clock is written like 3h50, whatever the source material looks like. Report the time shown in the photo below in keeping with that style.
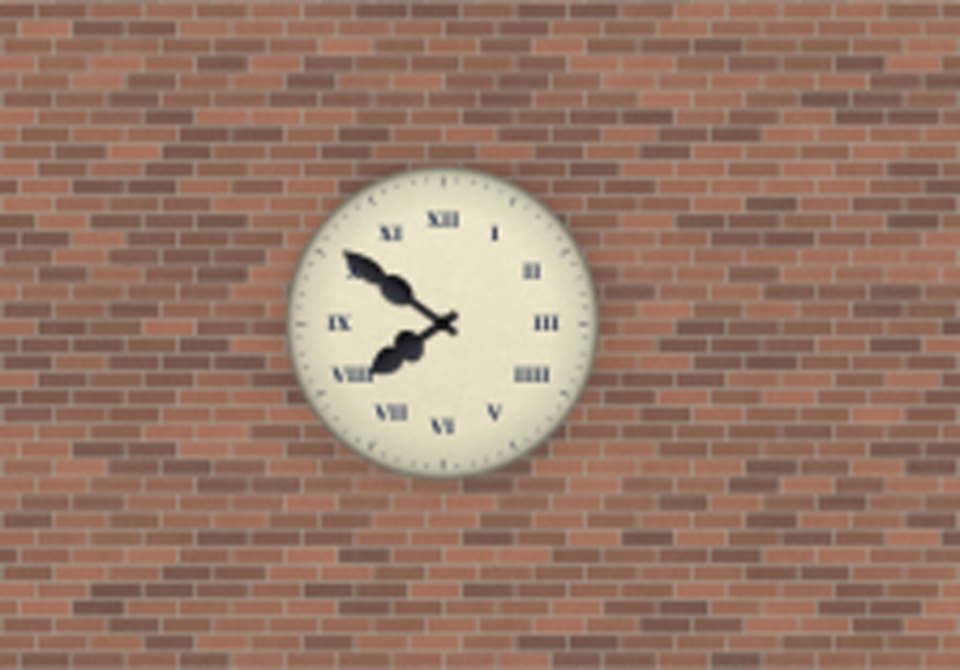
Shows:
7h51
